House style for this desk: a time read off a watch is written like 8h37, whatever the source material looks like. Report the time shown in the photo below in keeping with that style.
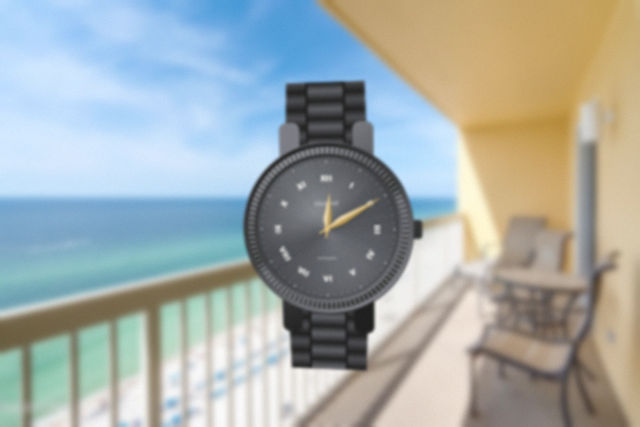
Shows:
12h10
